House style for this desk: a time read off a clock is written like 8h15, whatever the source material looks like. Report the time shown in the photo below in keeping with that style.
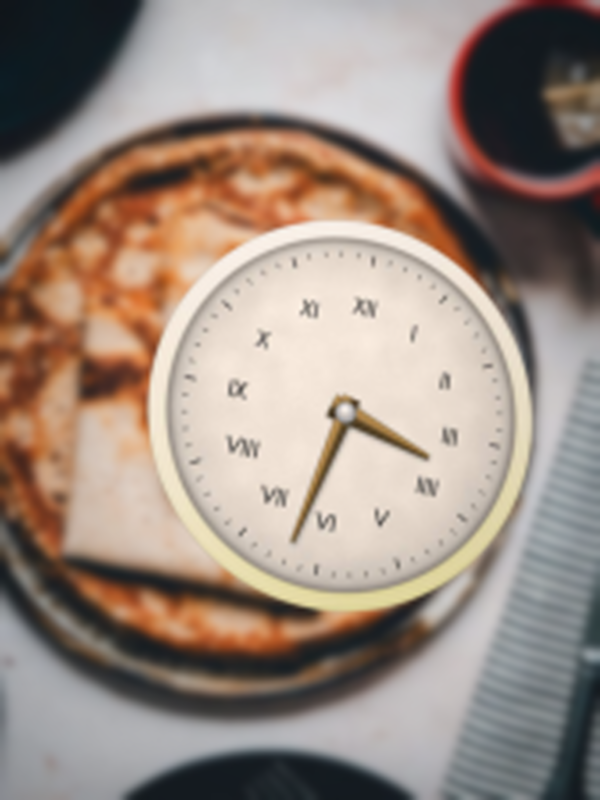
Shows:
3h32
